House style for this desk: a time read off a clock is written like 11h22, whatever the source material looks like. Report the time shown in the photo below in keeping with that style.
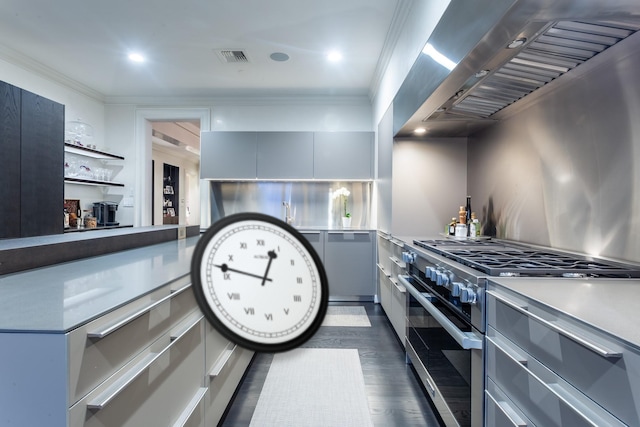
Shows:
12h47
